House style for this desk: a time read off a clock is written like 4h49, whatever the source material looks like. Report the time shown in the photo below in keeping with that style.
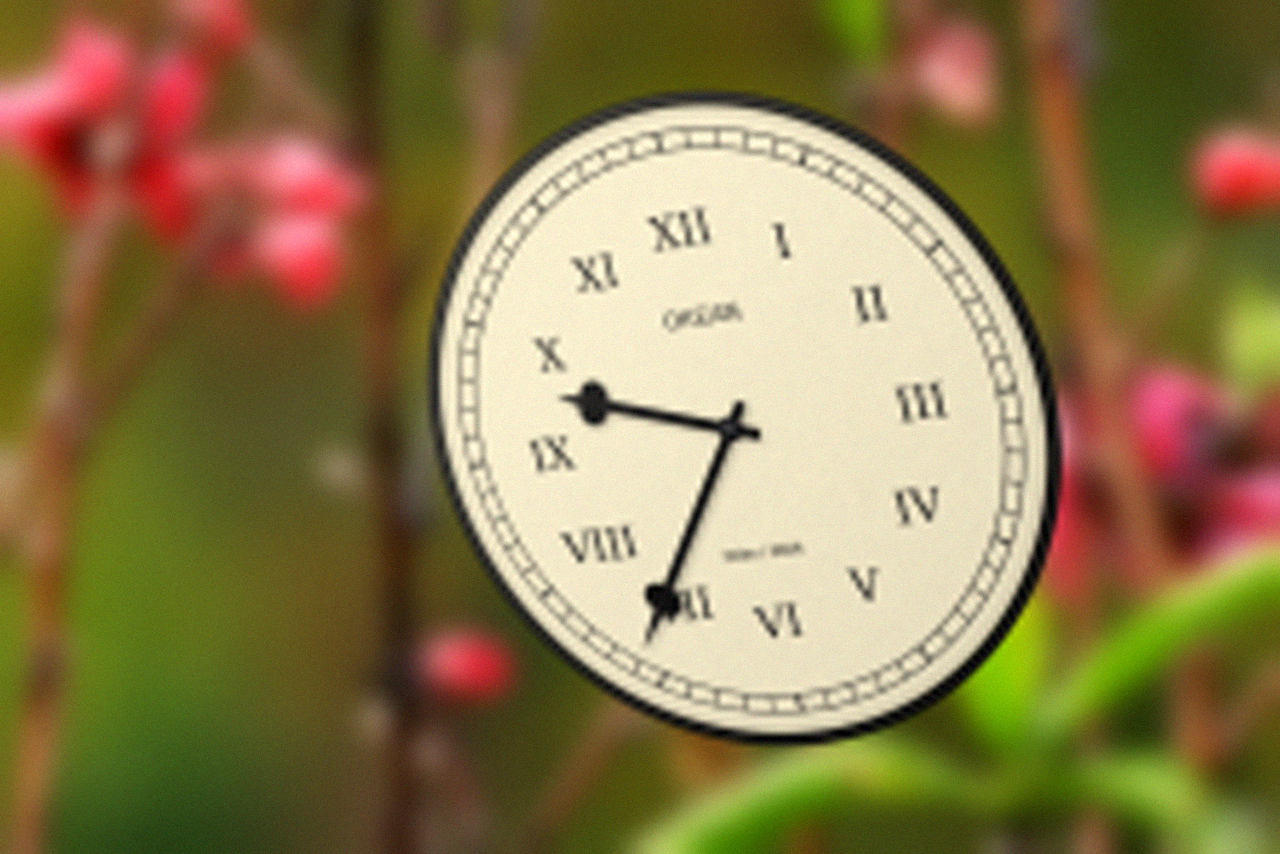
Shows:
9h36
